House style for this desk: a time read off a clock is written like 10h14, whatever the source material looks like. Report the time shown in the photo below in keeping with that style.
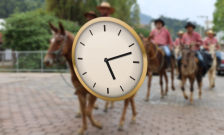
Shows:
5h12
